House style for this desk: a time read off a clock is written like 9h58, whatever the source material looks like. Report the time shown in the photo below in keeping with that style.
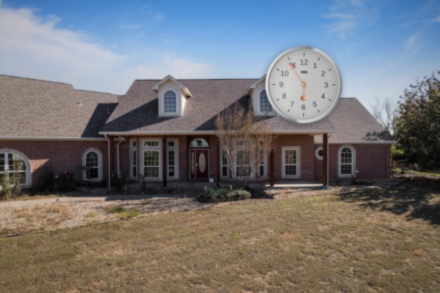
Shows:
5h54
